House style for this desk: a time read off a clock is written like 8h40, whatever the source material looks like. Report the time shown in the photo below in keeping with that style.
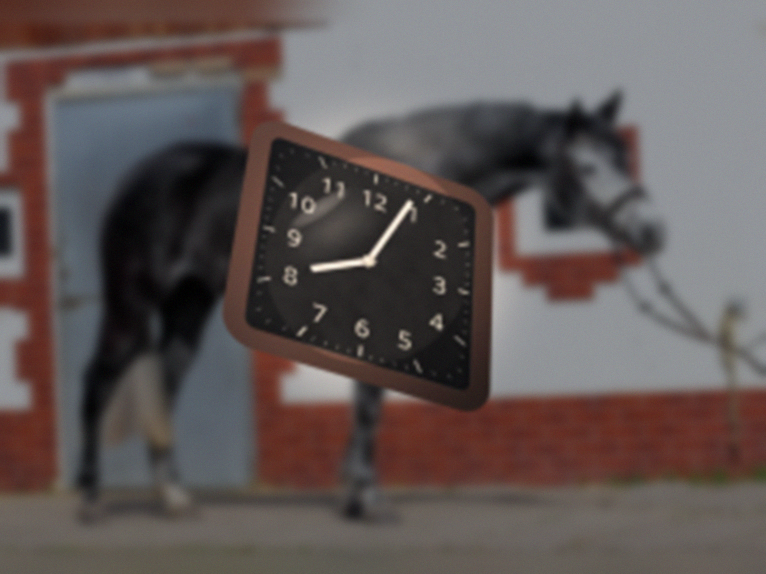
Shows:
8h04
